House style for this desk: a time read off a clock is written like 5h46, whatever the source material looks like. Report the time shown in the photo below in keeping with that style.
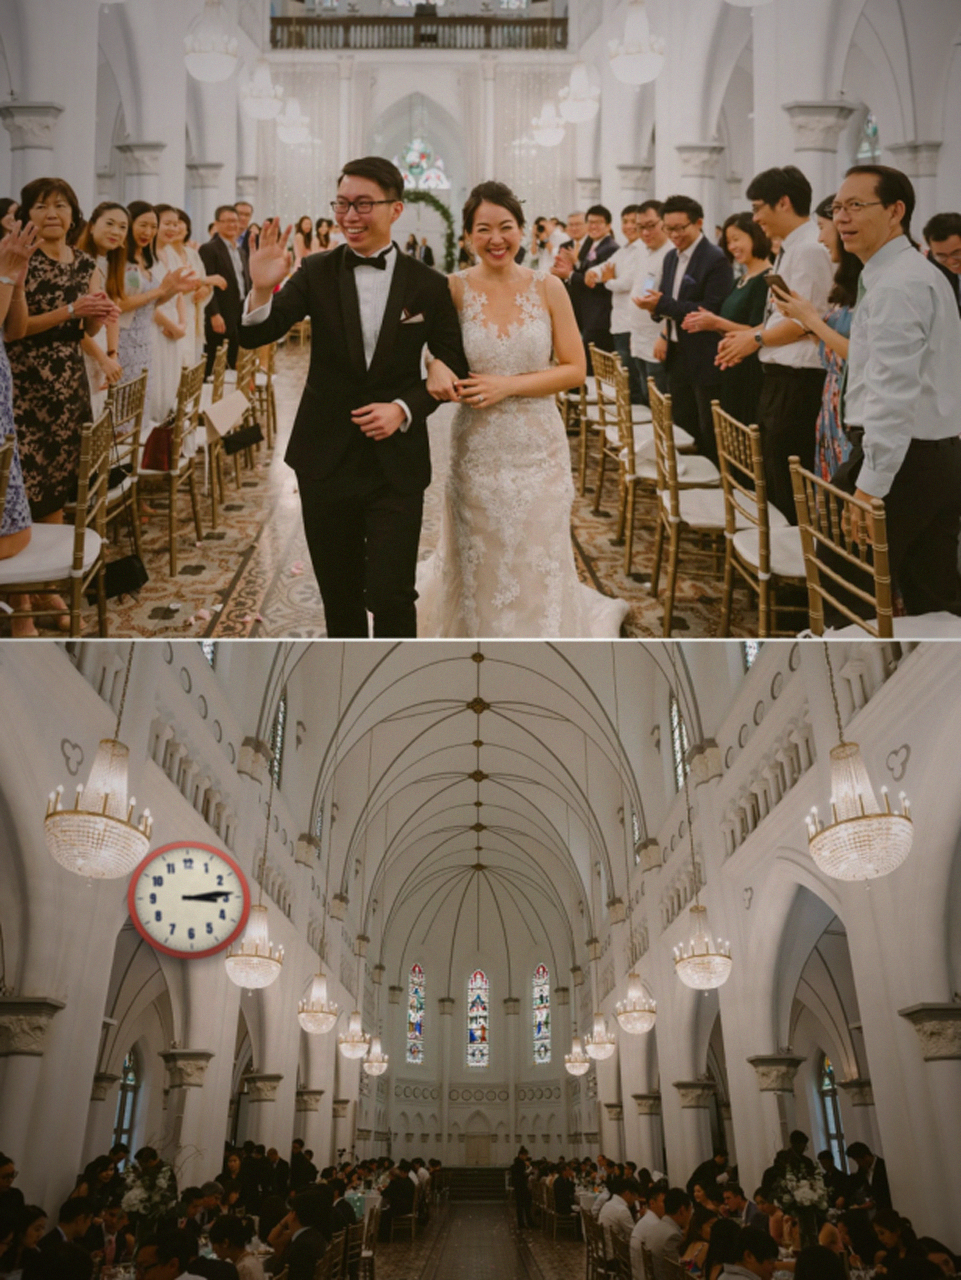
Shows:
3h14
